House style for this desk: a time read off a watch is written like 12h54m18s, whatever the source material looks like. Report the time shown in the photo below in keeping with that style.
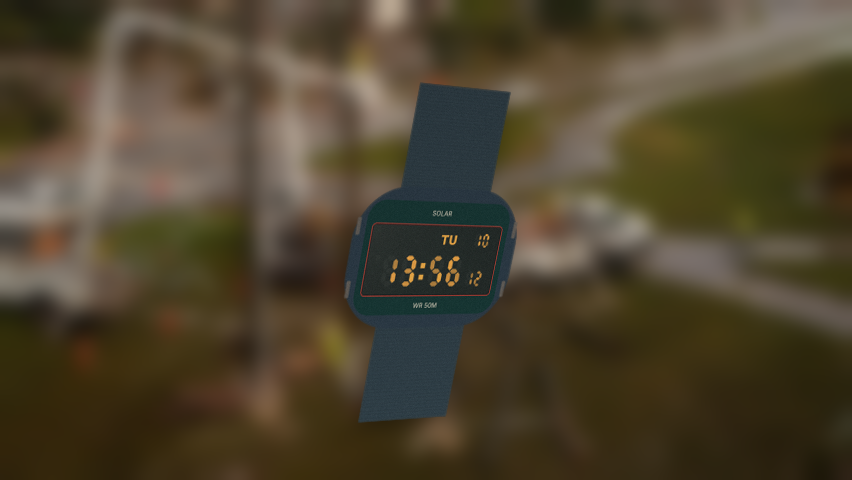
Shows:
13h56m12s
